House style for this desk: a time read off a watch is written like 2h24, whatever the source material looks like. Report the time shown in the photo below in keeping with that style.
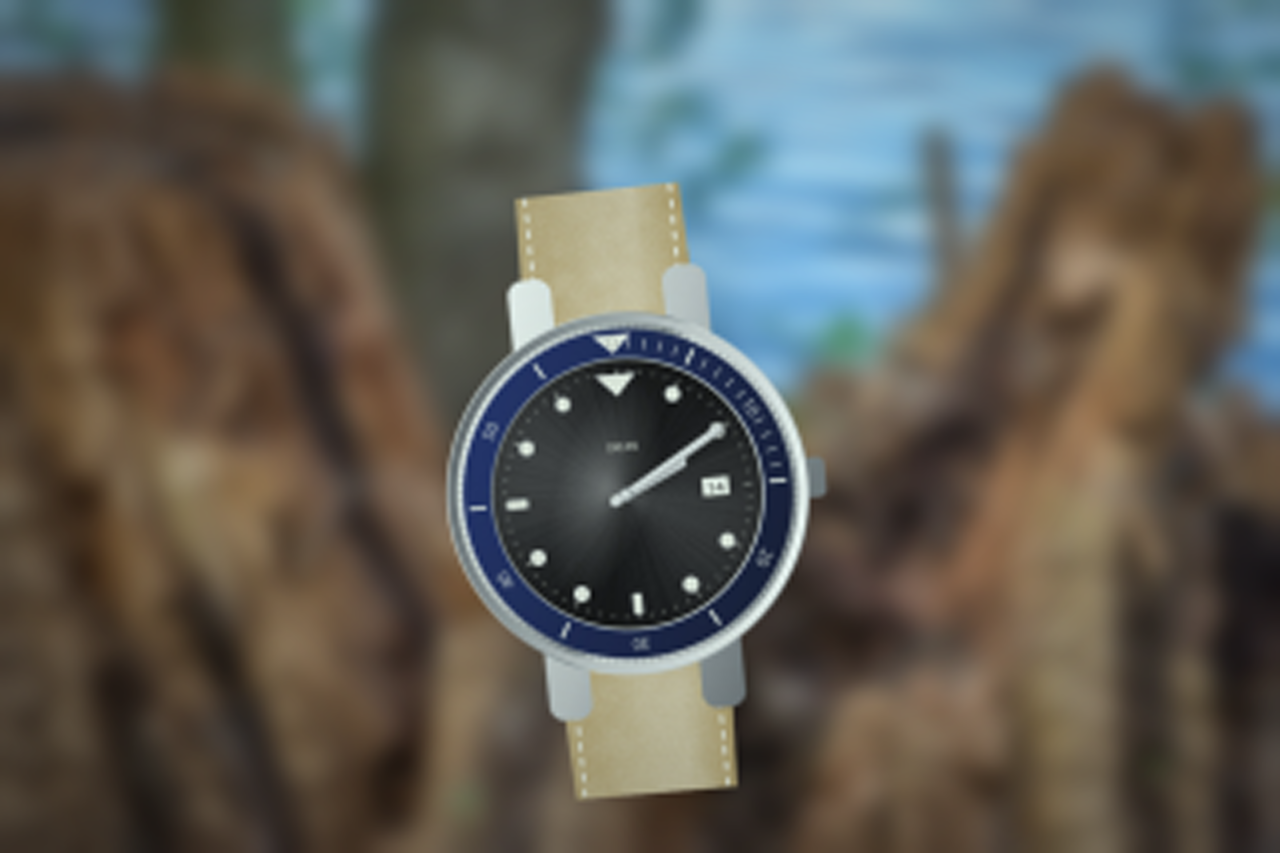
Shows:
2h10
